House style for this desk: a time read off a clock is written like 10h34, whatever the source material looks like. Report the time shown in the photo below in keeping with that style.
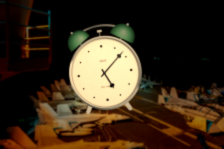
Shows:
5h08
